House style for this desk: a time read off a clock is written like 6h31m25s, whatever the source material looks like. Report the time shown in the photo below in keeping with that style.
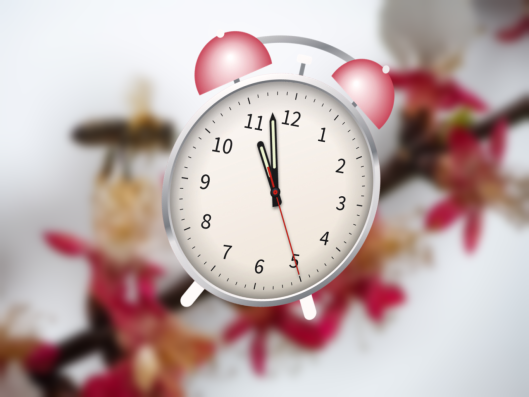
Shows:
10h57m25s
